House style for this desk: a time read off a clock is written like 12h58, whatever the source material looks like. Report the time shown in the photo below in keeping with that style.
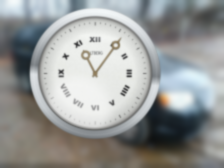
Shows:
11h06
